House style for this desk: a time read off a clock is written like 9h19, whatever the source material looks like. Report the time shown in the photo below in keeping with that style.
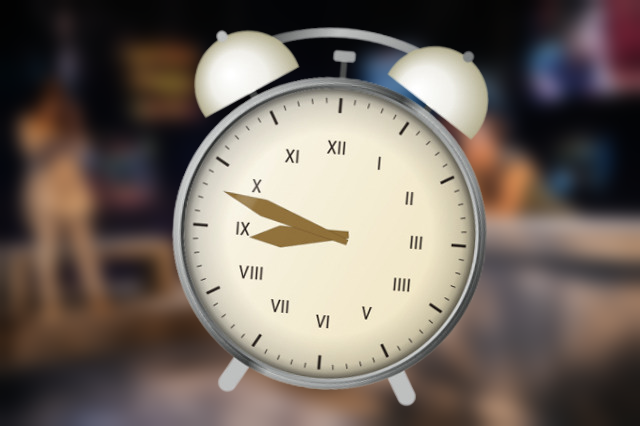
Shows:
8h48
